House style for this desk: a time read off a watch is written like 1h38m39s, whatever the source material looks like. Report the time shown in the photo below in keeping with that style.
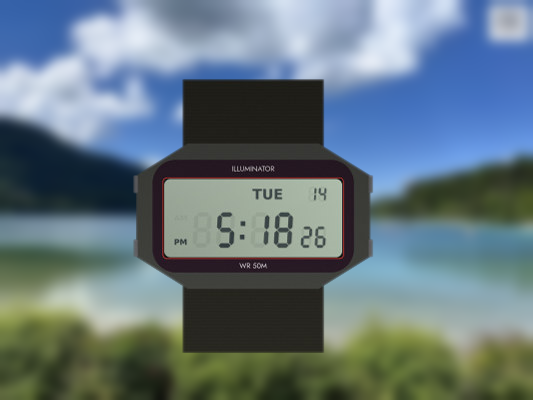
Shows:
5h18m26s
